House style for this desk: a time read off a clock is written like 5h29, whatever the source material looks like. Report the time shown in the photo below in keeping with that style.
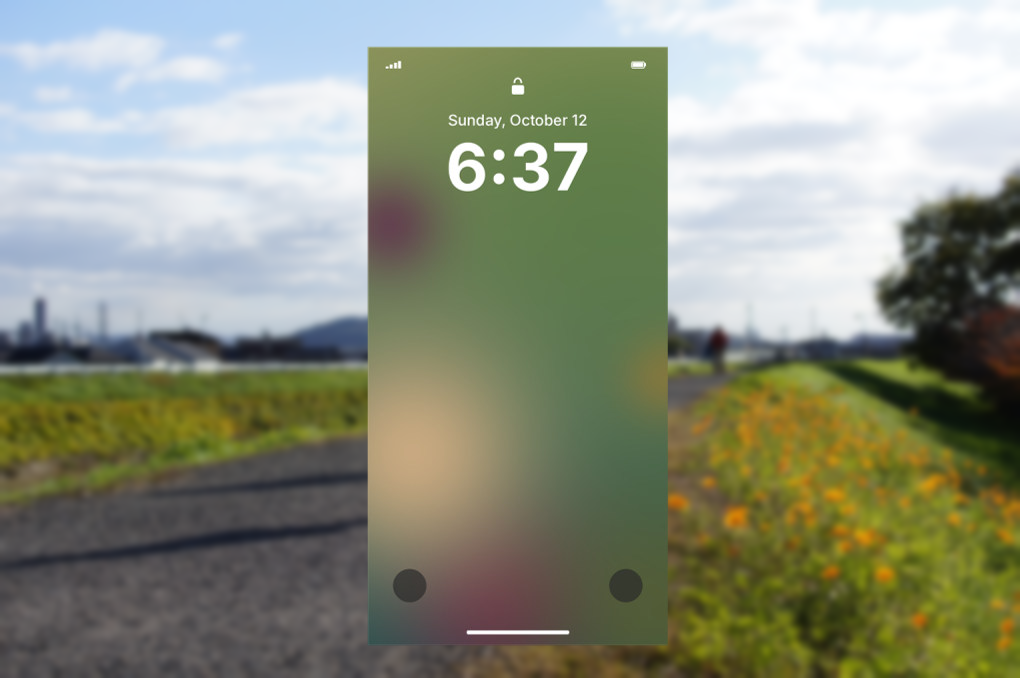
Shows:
6h37
